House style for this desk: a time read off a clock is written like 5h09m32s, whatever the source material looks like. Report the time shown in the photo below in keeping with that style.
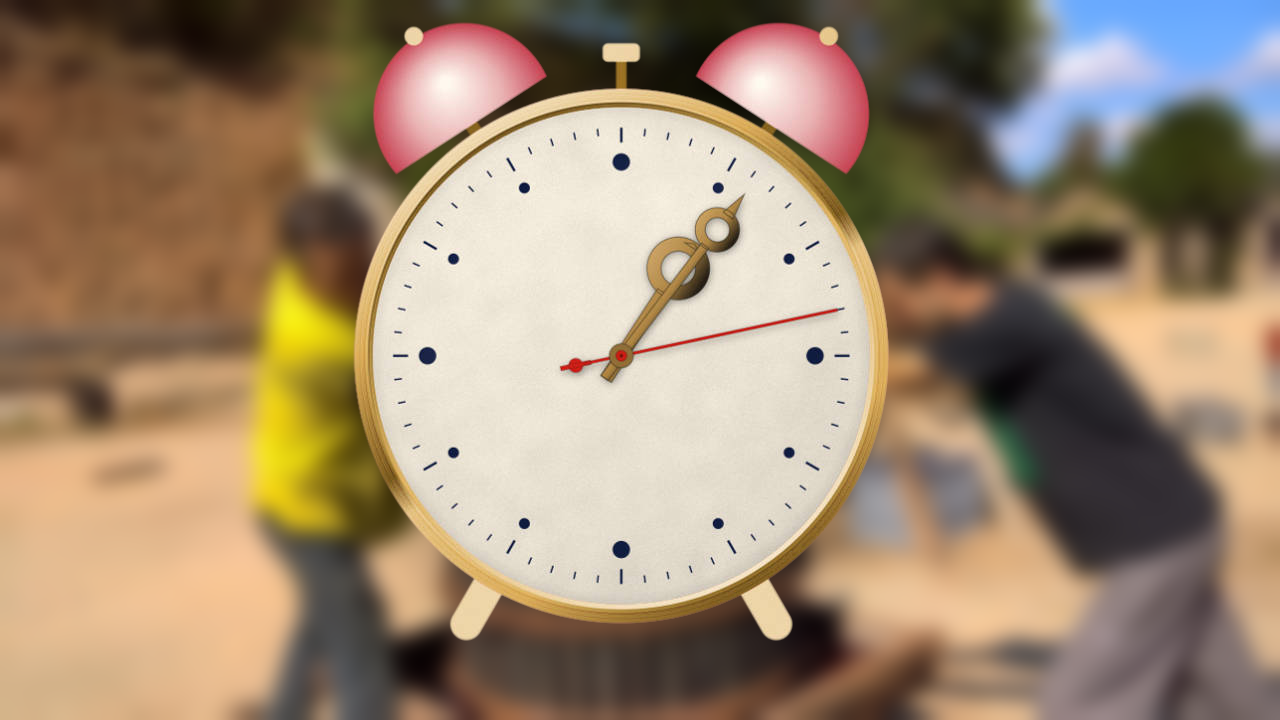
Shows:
1h06m13s
